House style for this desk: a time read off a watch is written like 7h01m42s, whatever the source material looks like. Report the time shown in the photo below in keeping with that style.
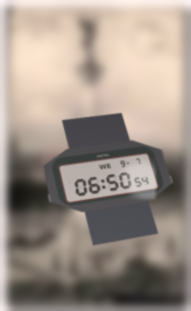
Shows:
6h50m54s
